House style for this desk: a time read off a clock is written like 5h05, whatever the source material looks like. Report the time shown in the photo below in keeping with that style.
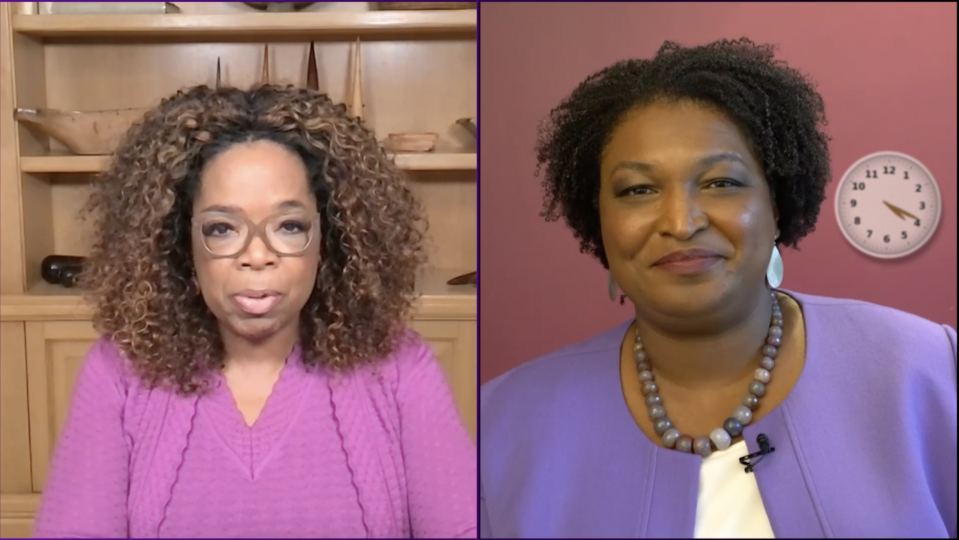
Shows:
4h19
